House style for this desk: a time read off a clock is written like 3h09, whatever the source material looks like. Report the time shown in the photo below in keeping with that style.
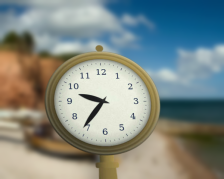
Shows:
9h36
